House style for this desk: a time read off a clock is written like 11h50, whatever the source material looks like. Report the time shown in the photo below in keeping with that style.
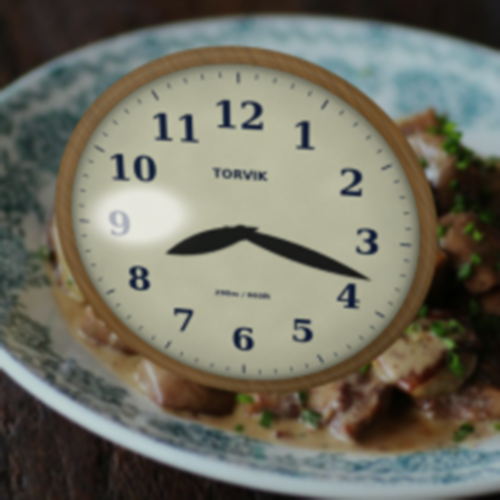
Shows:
8h18
